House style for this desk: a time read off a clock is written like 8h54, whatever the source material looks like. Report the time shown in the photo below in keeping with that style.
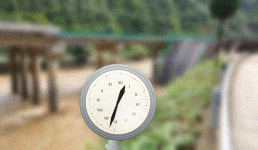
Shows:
12h32
